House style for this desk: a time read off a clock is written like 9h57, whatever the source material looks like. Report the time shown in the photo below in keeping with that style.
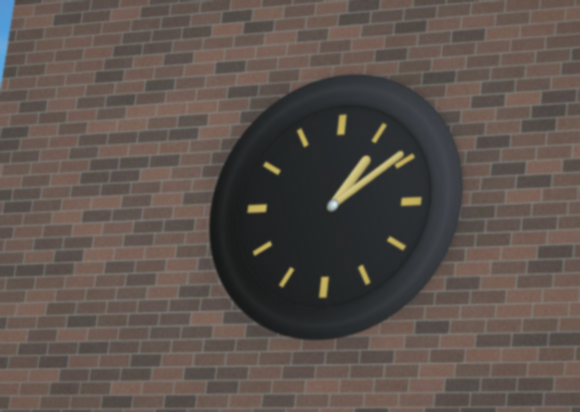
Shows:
1h09
